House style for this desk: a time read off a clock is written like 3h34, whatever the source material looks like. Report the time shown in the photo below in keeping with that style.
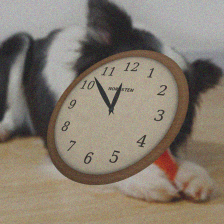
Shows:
11h52
